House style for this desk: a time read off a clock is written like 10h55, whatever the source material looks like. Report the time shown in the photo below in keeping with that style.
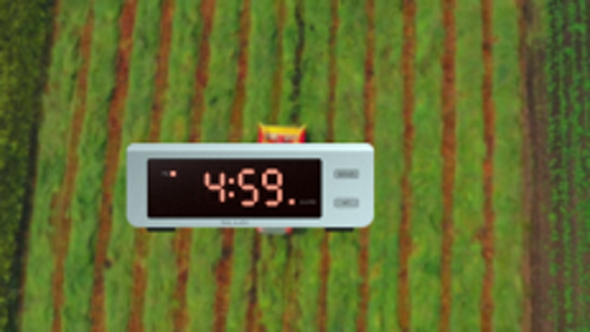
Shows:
4h59
